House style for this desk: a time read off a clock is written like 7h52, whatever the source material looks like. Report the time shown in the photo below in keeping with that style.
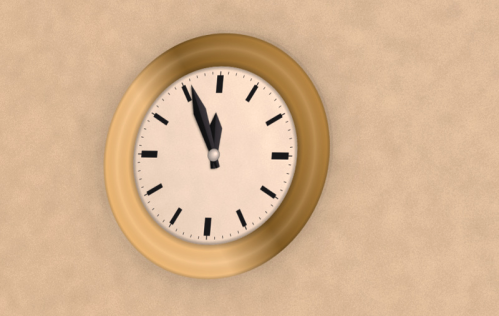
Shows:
11h56
